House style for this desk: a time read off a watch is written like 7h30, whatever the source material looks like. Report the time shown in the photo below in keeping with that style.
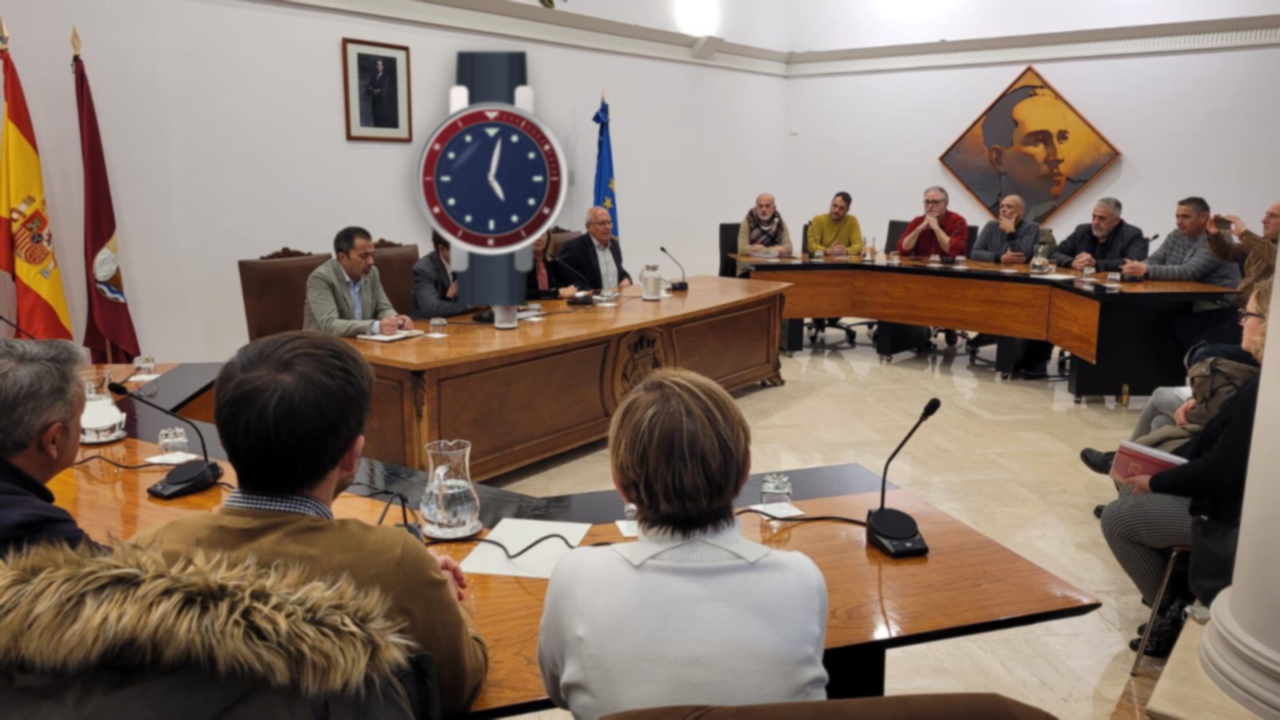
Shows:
5h02
